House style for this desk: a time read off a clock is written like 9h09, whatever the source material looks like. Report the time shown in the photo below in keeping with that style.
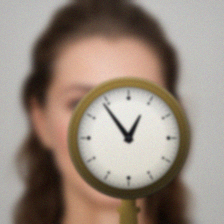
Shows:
12h54
